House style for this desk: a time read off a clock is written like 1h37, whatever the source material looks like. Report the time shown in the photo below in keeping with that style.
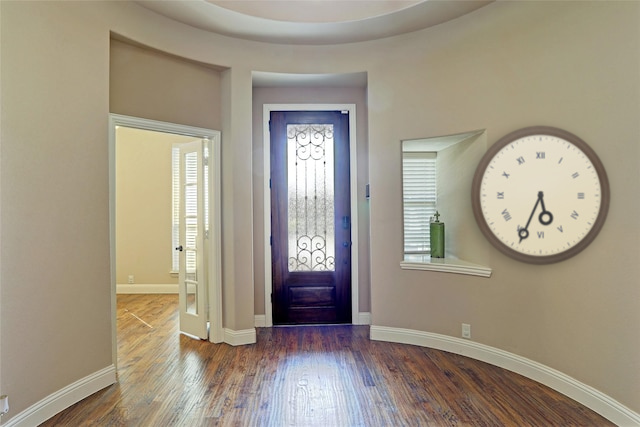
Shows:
5h34
